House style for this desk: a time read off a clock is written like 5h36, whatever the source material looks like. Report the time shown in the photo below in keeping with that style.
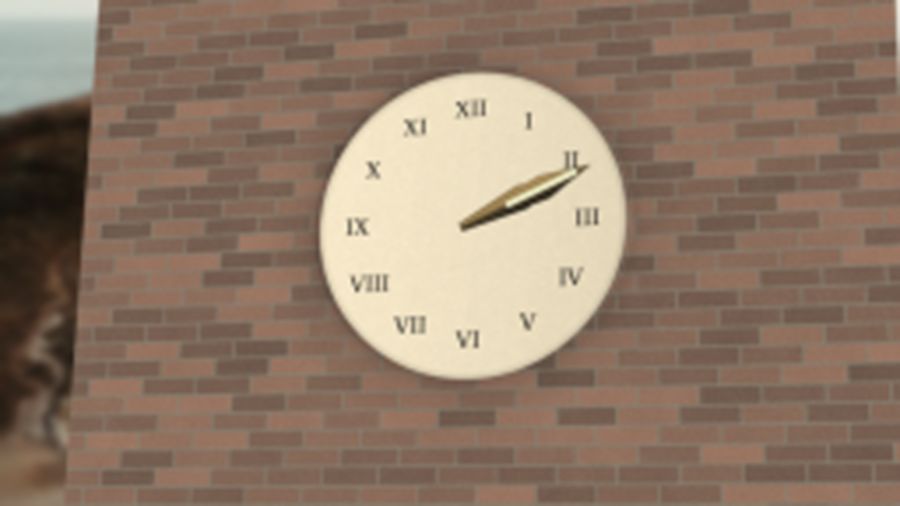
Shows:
2h11
